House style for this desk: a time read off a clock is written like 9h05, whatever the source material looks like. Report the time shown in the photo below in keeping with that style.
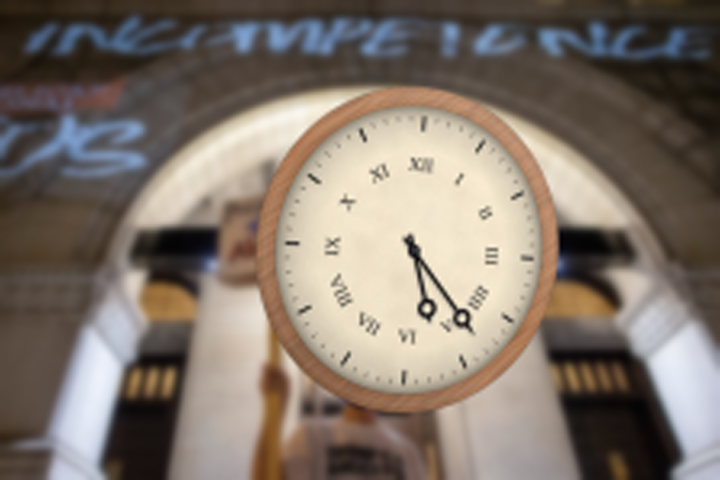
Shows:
5h23
